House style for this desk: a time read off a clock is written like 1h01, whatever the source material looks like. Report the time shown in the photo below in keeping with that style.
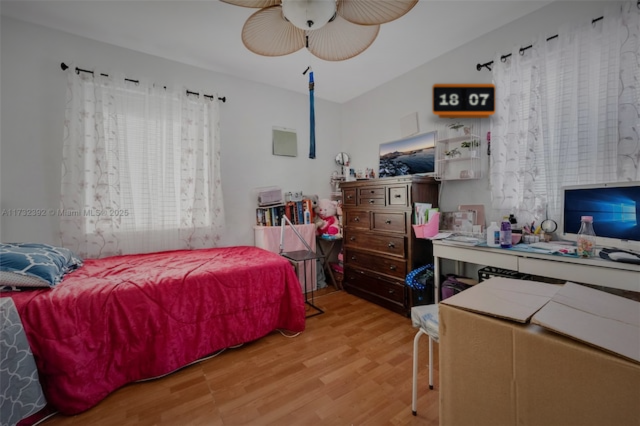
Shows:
18h07
